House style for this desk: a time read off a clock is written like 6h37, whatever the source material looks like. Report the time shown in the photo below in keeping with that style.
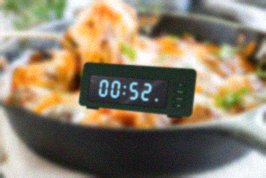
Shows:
0h52
